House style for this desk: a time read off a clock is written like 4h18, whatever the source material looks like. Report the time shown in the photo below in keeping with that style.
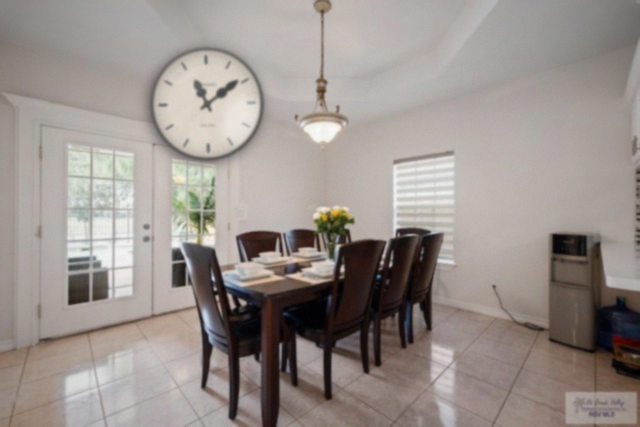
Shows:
11h09
